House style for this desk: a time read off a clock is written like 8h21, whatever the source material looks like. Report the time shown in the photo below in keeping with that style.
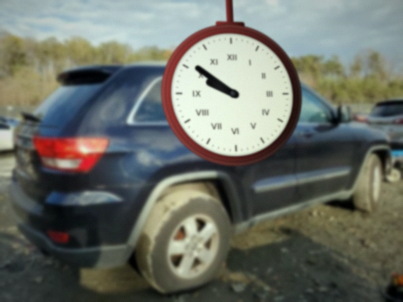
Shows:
9h51
